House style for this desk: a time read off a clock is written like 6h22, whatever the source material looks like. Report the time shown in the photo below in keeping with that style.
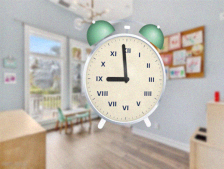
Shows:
8h59
